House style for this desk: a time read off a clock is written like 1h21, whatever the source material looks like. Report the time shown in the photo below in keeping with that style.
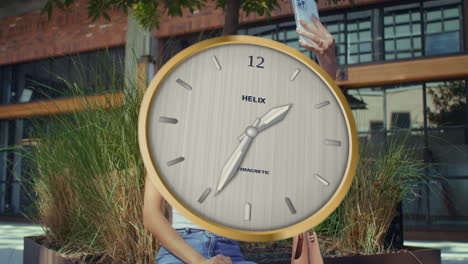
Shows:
1h34
